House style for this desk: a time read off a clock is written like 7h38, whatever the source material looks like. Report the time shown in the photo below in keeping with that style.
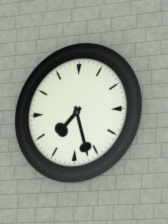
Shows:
7h27
